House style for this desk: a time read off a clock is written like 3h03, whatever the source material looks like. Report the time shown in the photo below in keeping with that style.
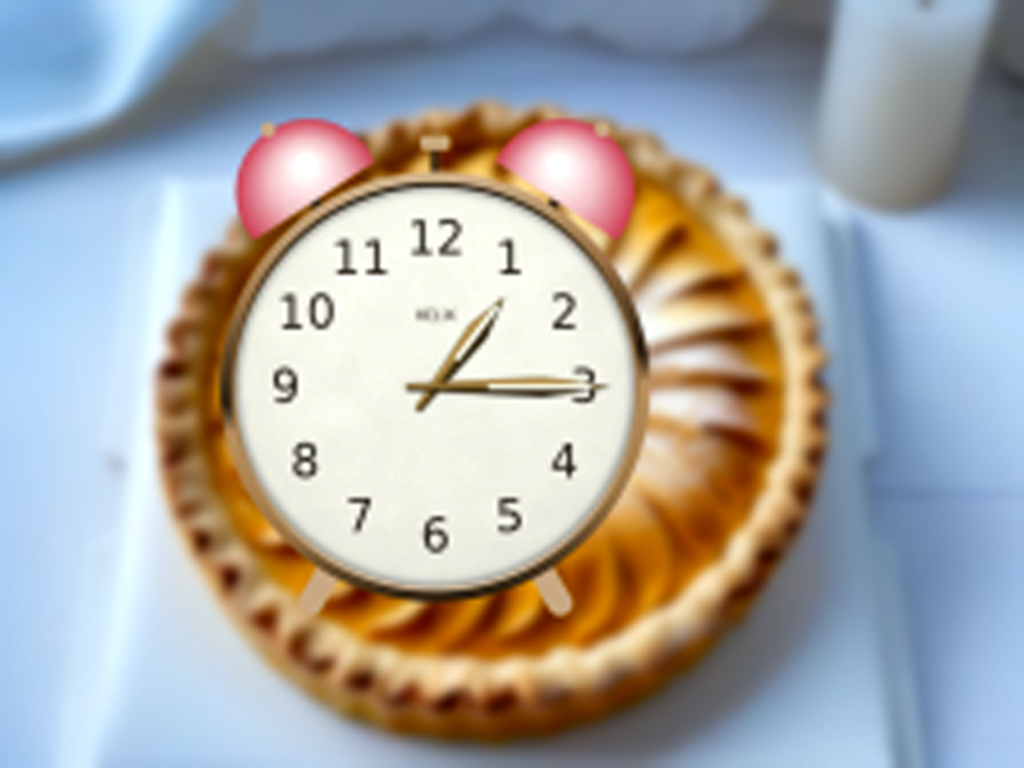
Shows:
1h15
